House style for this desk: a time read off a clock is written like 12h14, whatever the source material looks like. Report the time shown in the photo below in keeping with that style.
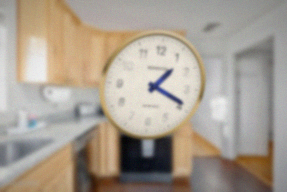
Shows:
1h19
